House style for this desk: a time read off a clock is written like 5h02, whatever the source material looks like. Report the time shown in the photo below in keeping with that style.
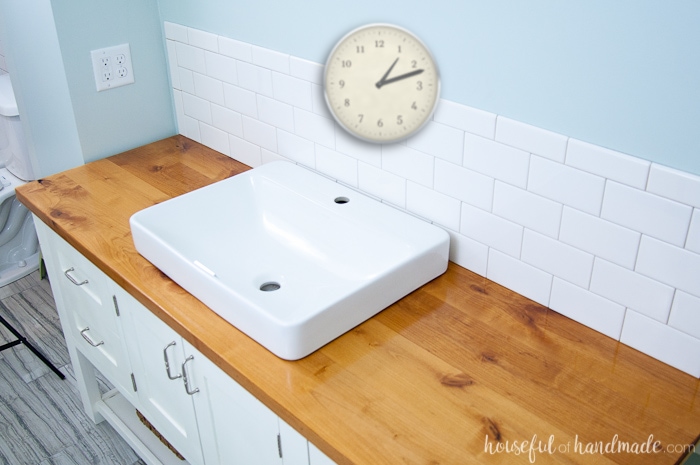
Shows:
1h12
